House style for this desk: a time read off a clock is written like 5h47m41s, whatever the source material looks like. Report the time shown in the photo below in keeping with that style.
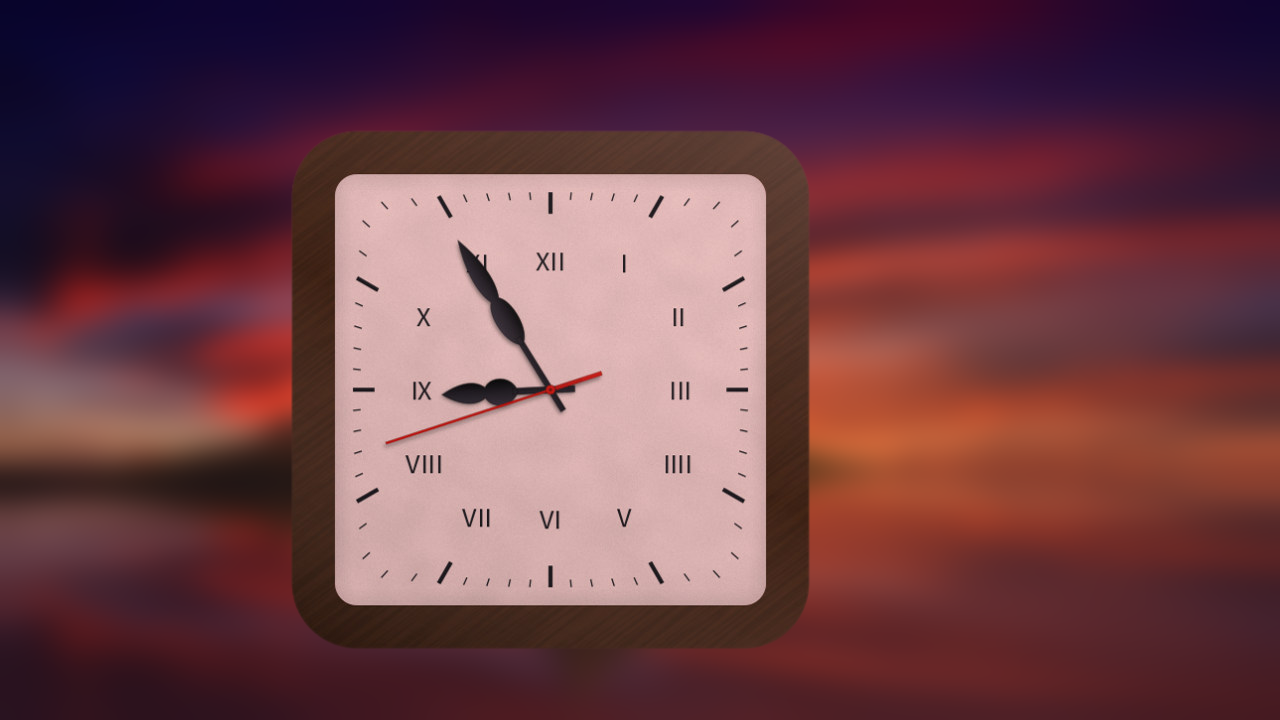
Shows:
8h54m42s
